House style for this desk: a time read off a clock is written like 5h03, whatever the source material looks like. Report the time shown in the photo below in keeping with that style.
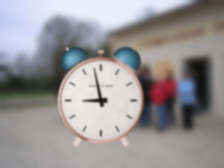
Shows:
8h58
